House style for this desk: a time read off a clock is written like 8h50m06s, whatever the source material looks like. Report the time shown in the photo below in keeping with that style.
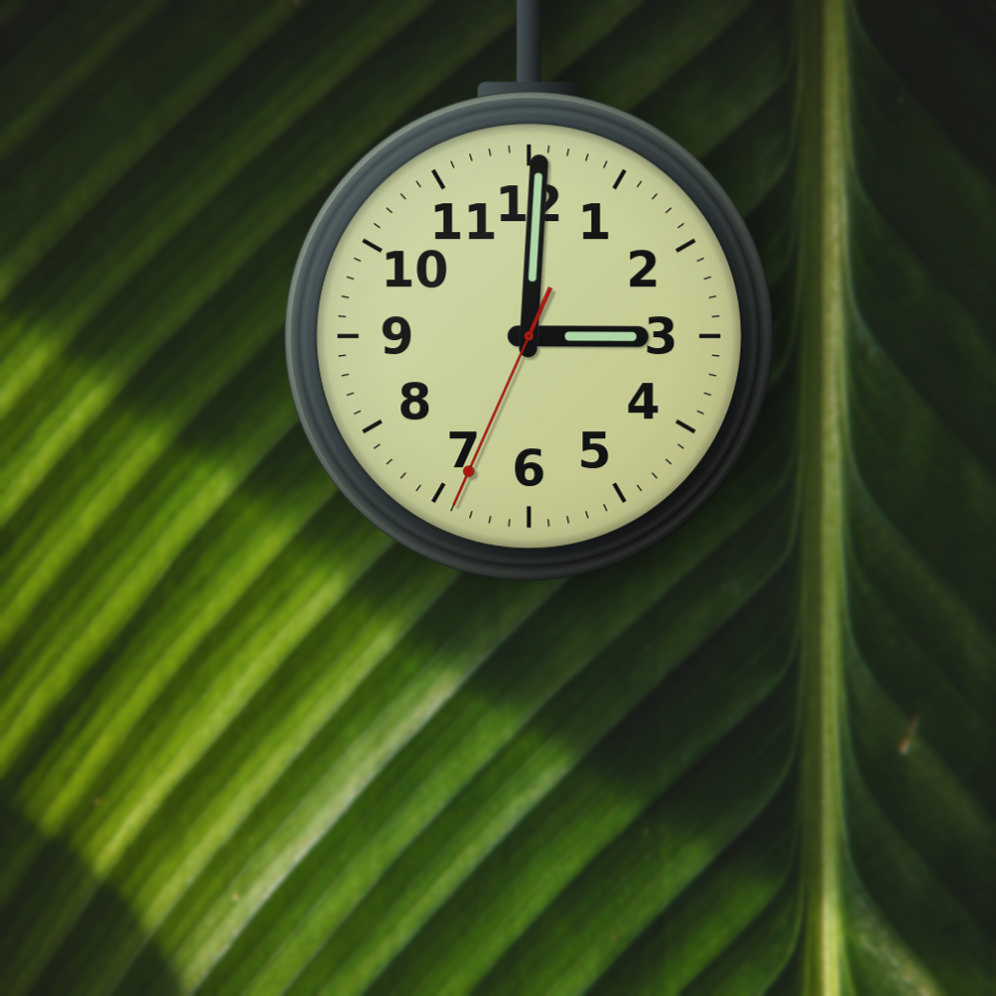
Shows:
3h00m34s
